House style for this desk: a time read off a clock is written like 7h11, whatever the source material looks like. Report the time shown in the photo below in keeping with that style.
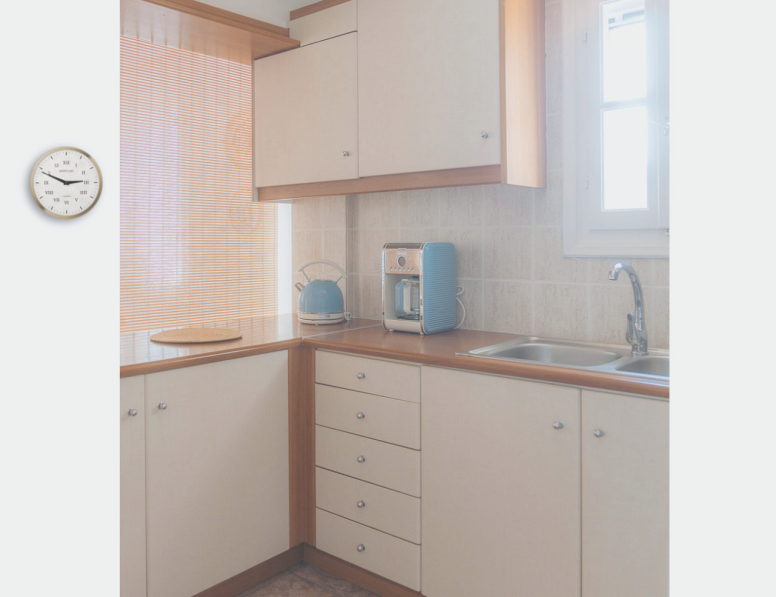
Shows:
2h49
